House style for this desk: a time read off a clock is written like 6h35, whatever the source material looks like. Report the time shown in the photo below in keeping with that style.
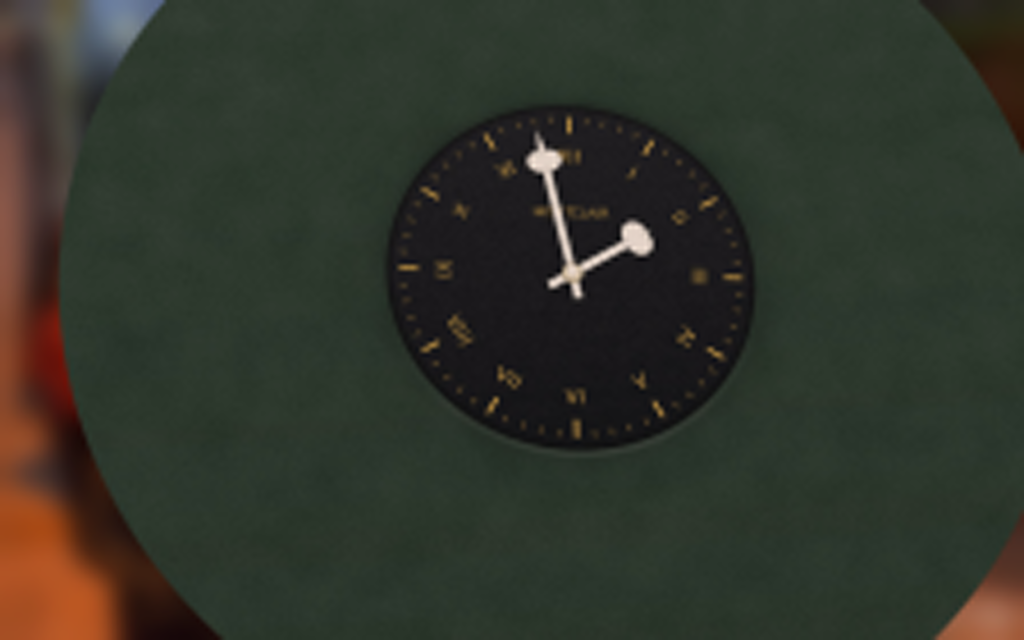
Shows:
1h58
